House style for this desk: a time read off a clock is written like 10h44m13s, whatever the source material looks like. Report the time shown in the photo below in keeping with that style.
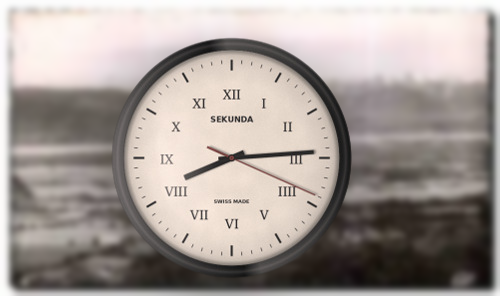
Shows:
8h14m19s
